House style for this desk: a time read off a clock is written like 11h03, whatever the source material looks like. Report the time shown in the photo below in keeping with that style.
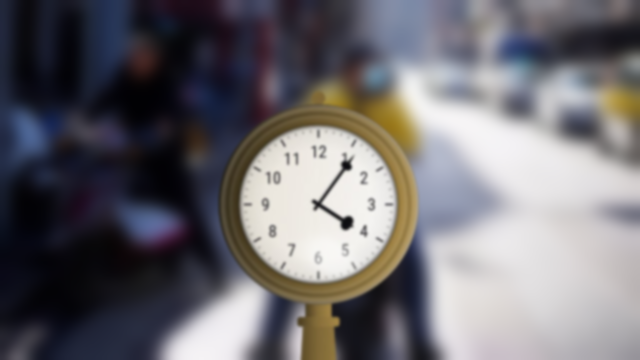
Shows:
4h06
